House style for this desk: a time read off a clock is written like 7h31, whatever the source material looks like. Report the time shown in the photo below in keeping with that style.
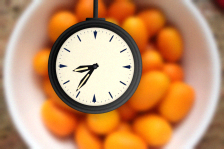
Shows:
8h36
